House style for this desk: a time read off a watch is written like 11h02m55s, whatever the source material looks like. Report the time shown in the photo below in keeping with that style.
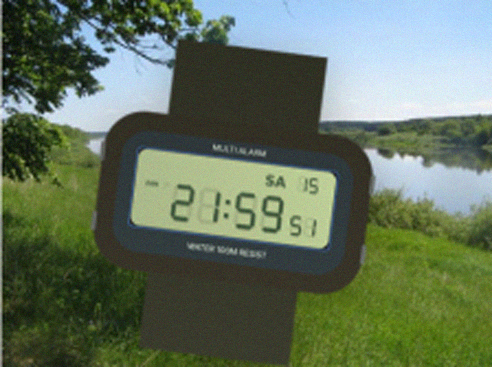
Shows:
21h59m51s
